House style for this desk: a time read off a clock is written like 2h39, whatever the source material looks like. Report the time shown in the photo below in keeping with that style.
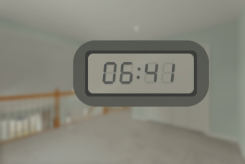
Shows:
6h41
